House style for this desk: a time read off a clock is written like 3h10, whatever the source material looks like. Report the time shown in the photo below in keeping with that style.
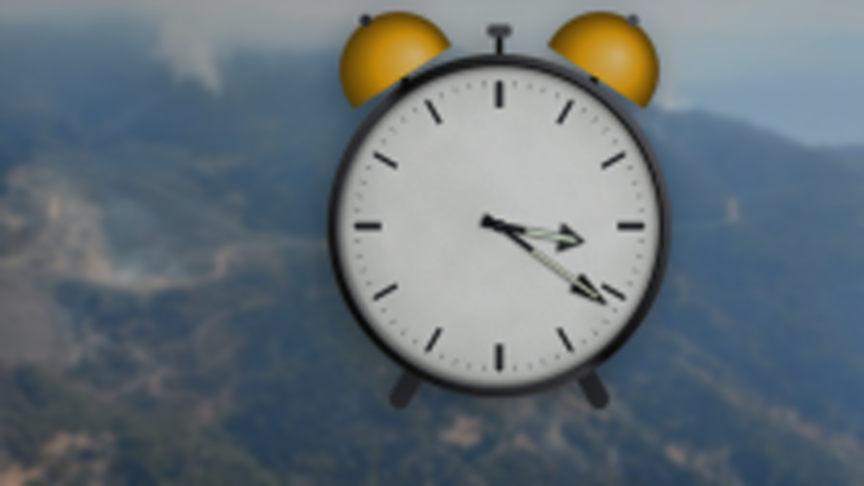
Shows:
3h21
